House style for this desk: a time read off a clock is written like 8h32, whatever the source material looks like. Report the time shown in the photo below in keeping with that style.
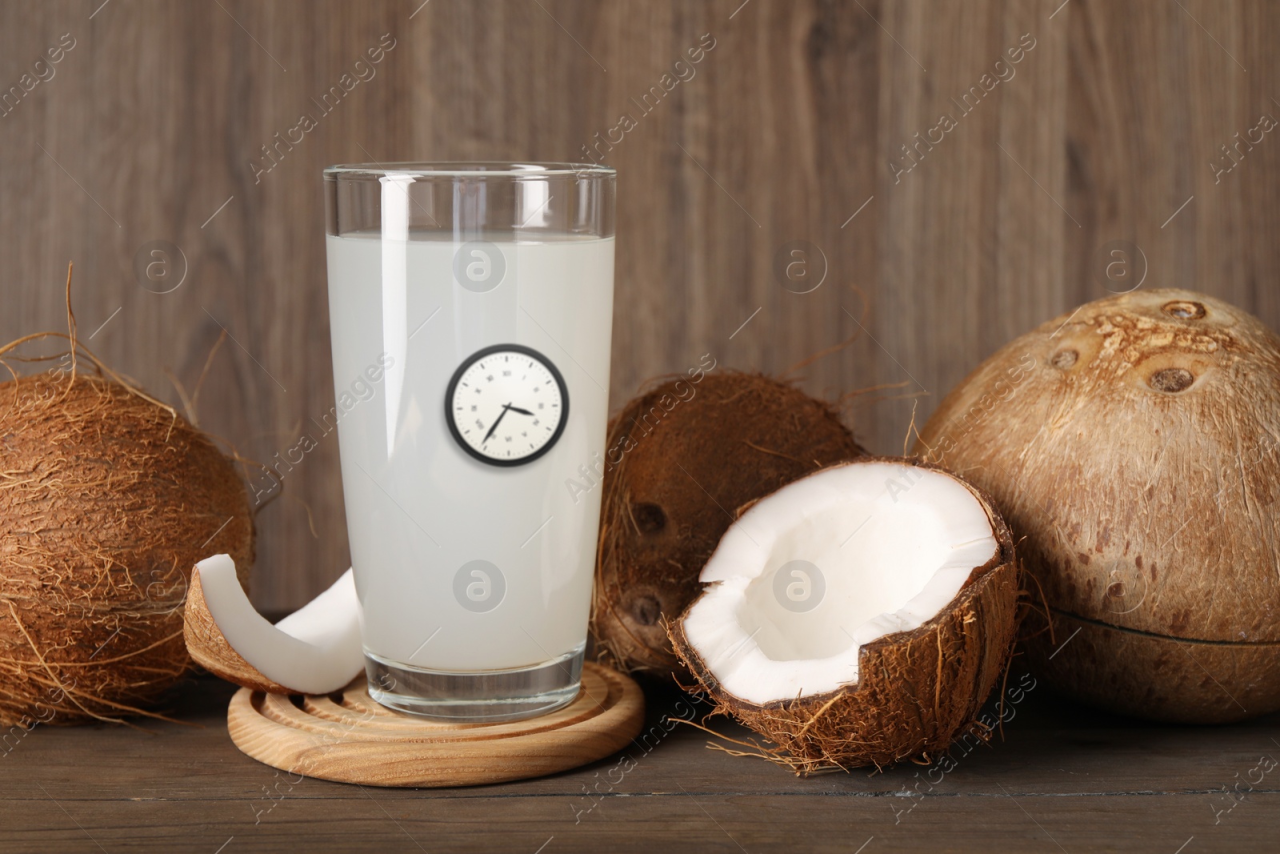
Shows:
3h36
